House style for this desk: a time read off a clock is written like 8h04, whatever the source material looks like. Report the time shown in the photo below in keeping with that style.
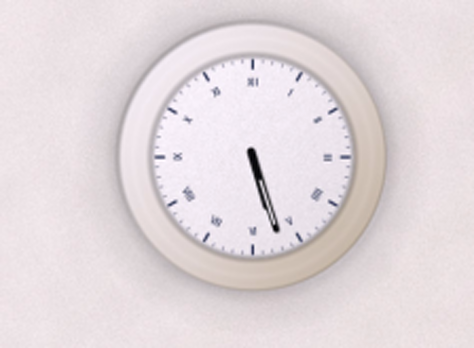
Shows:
5h27
